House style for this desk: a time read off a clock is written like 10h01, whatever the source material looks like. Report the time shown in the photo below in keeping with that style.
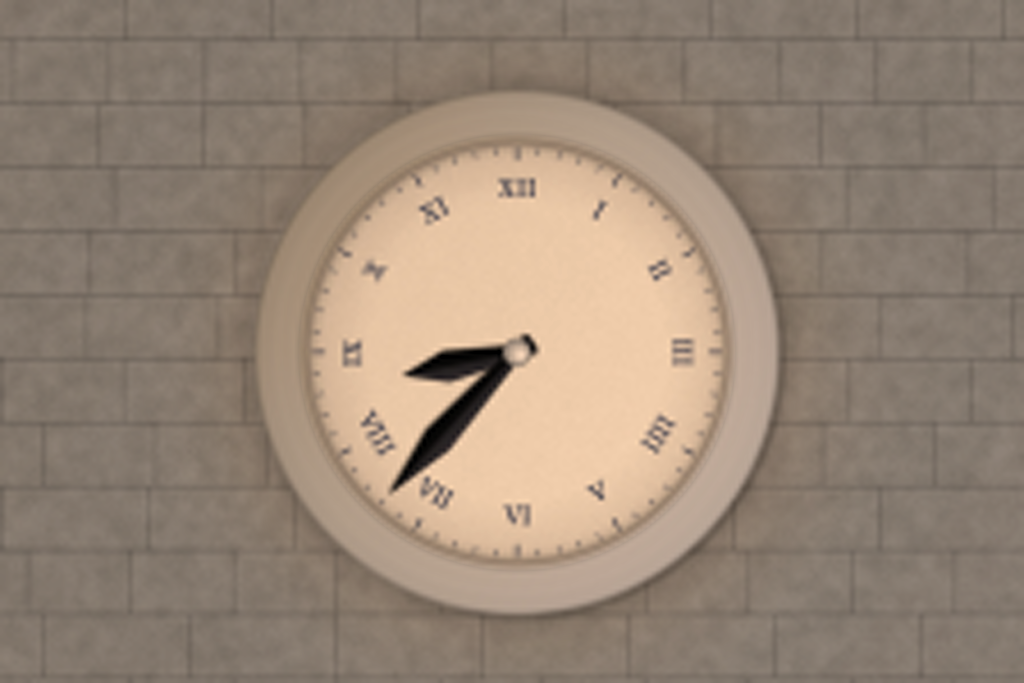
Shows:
8h37
